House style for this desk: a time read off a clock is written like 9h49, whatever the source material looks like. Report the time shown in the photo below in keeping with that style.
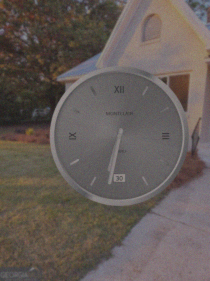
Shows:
6h32
